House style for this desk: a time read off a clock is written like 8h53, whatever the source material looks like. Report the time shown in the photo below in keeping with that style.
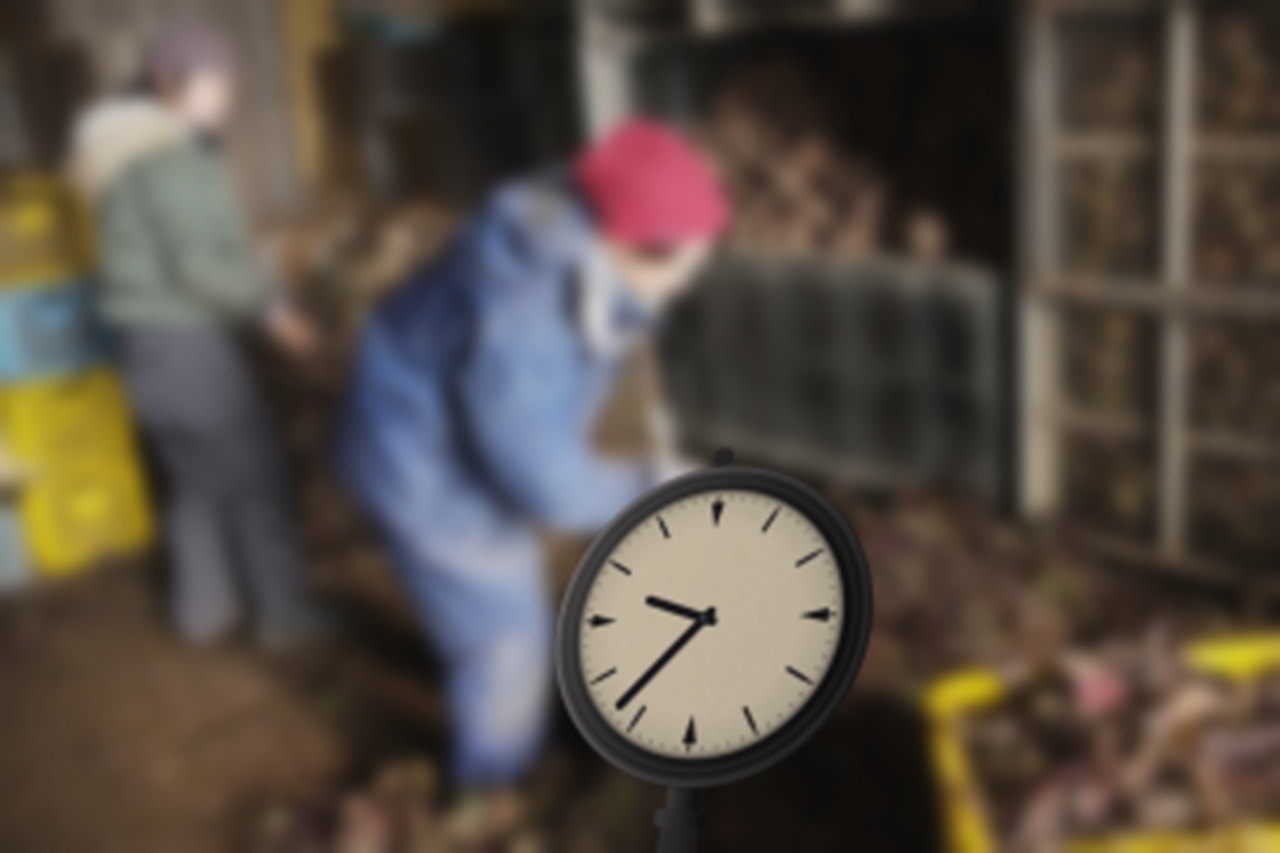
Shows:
9h37
